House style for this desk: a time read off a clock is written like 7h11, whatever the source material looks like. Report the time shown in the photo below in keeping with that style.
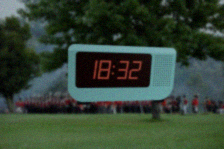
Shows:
18h32
